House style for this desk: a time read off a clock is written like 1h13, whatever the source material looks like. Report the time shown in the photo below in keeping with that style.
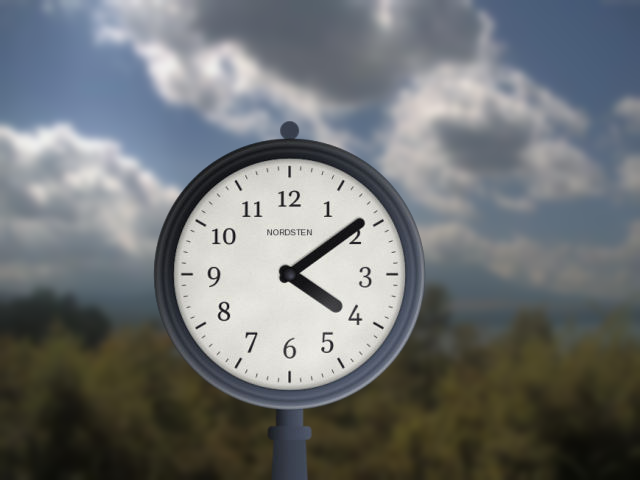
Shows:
4h09
